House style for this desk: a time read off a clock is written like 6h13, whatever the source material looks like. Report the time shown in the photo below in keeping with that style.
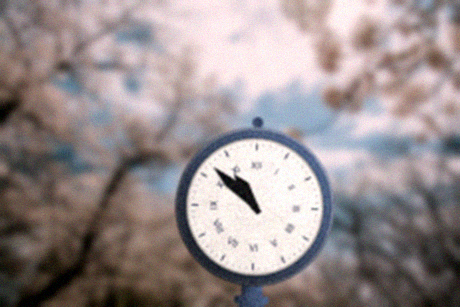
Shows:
10h52
